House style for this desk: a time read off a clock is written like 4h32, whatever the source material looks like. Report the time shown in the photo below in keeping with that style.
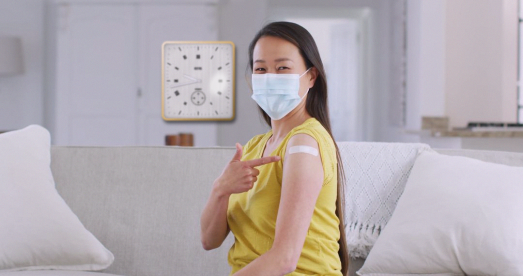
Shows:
9h43
